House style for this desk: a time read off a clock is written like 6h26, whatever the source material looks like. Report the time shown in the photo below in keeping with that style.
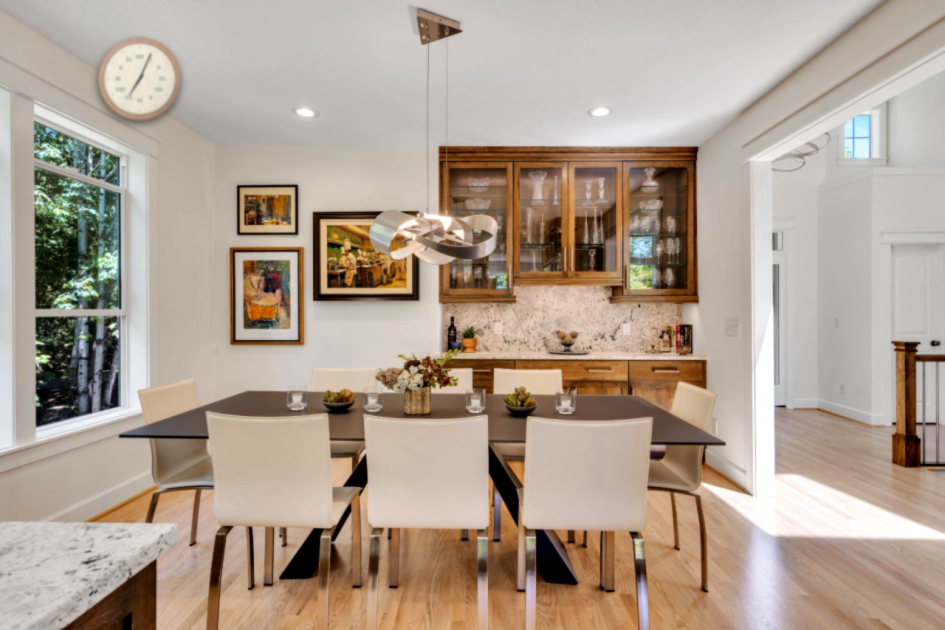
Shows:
7h04
